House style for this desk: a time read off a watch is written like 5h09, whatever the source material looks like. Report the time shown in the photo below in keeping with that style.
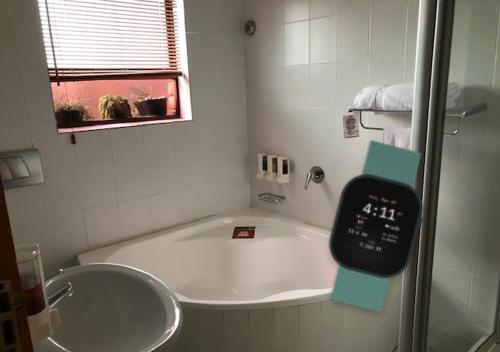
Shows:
4h11
